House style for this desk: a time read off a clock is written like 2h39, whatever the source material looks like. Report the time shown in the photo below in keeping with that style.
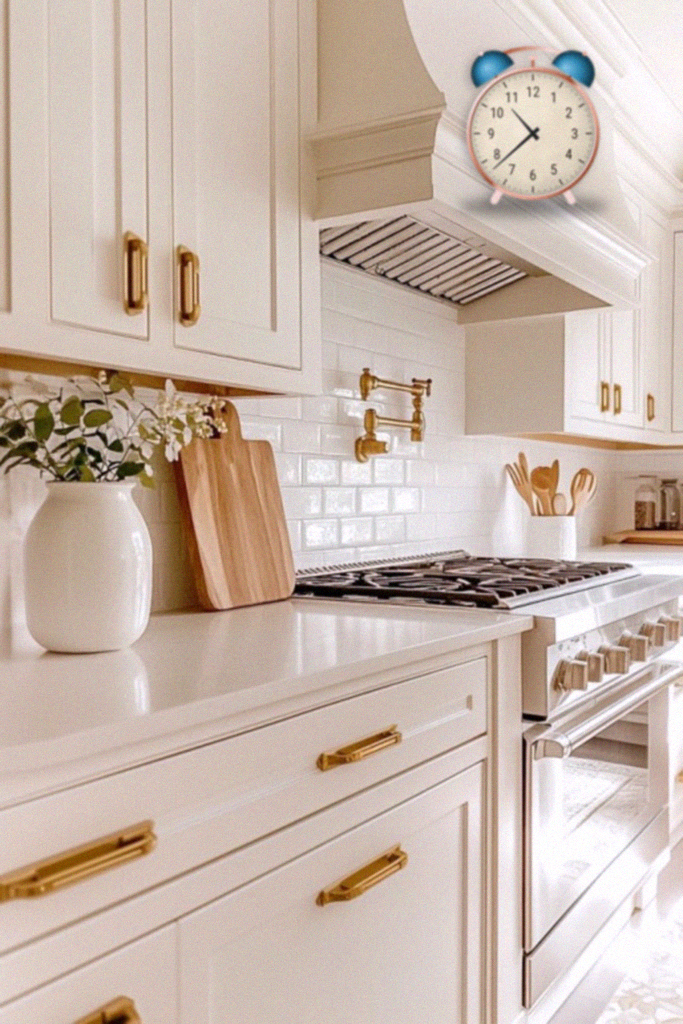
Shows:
10h38
